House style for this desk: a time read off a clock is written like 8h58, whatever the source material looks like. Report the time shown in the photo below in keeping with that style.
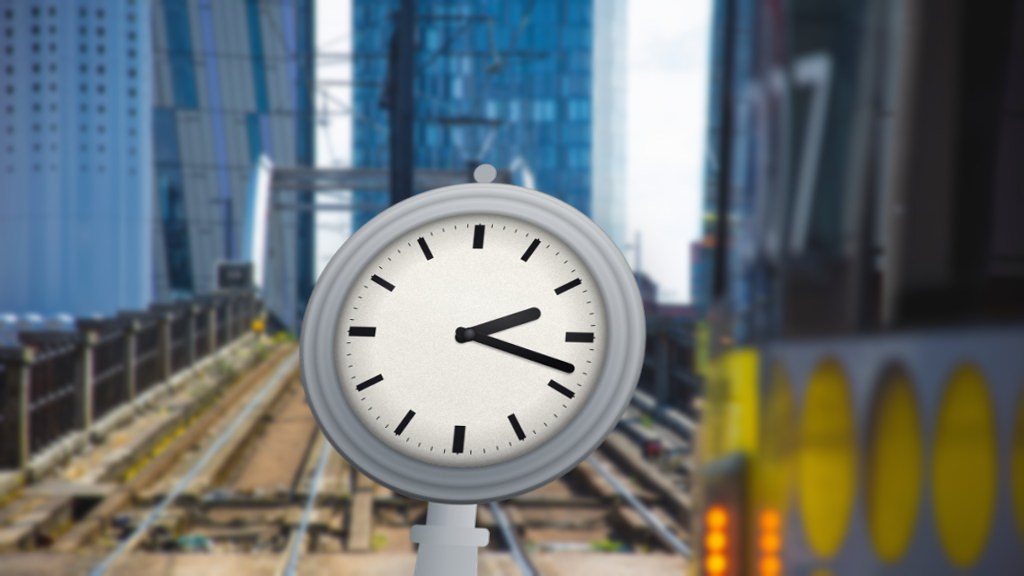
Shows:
2h18
